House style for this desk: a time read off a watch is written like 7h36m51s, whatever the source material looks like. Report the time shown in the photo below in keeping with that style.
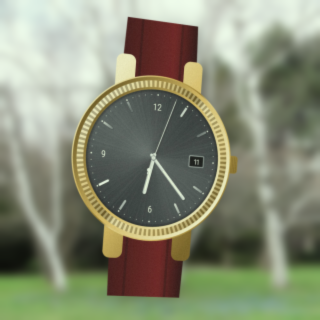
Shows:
6h23m03s
